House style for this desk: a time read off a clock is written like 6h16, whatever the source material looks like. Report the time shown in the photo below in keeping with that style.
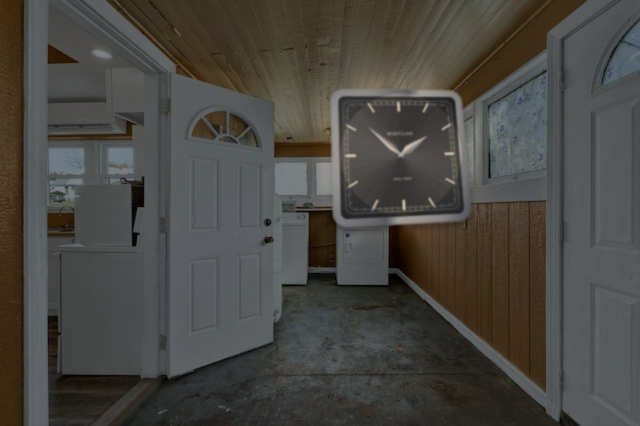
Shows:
1h52
